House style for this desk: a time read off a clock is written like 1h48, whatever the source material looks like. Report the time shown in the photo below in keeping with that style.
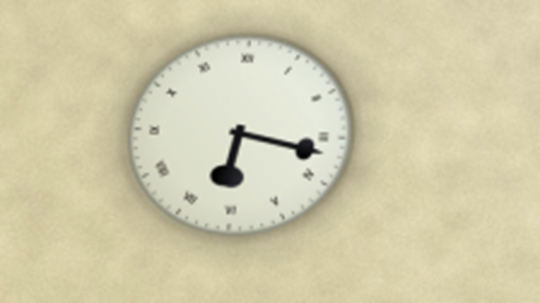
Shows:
6h17
